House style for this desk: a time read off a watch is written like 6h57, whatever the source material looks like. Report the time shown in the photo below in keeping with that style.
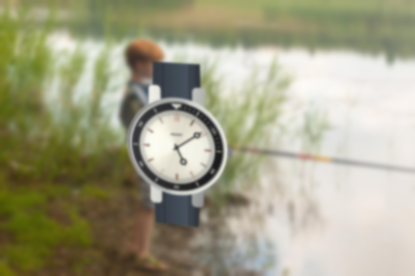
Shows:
5h09
